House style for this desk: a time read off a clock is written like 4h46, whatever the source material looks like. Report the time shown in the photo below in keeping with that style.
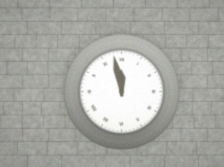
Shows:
11h58
